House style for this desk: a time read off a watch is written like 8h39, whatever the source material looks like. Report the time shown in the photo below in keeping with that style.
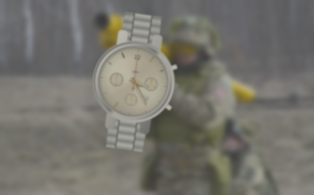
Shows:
3h24
